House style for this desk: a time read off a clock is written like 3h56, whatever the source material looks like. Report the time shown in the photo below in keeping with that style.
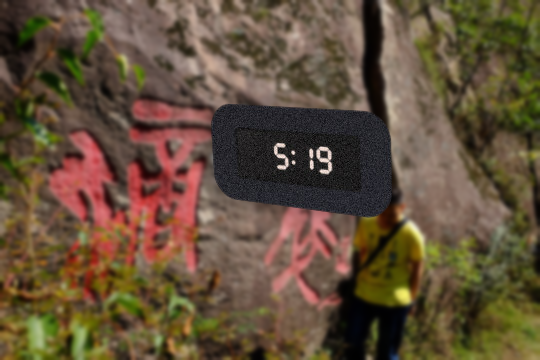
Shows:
5h19
